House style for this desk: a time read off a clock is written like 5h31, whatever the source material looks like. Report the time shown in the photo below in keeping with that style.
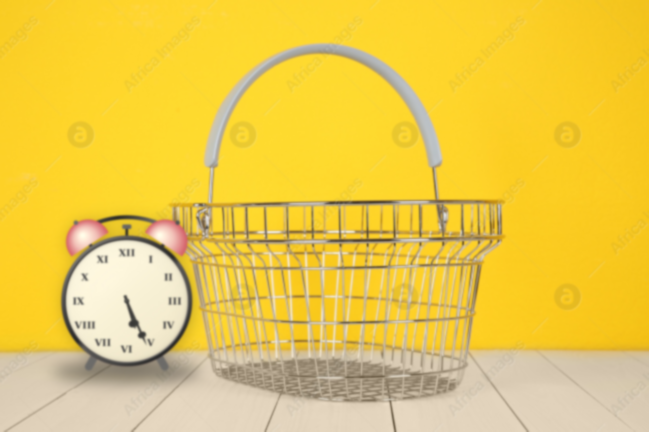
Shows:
5h26
